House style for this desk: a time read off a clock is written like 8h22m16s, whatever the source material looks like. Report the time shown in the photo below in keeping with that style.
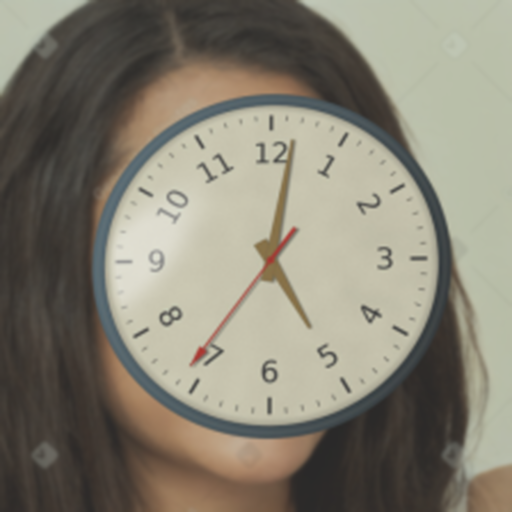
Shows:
5h01m36s
